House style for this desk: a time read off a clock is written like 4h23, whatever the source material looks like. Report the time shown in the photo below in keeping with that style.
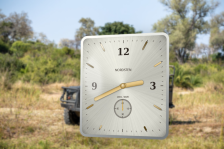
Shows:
2h41
